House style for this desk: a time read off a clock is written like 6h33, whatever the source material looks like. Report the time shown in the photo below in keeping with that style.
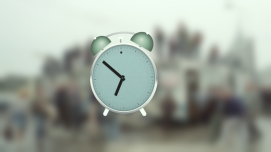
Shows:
6h52
